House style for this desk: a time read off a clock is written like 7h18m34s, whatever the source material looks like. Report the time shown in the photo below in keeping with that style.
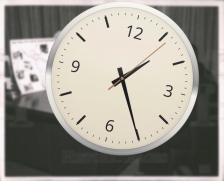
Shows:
1h25m06s
